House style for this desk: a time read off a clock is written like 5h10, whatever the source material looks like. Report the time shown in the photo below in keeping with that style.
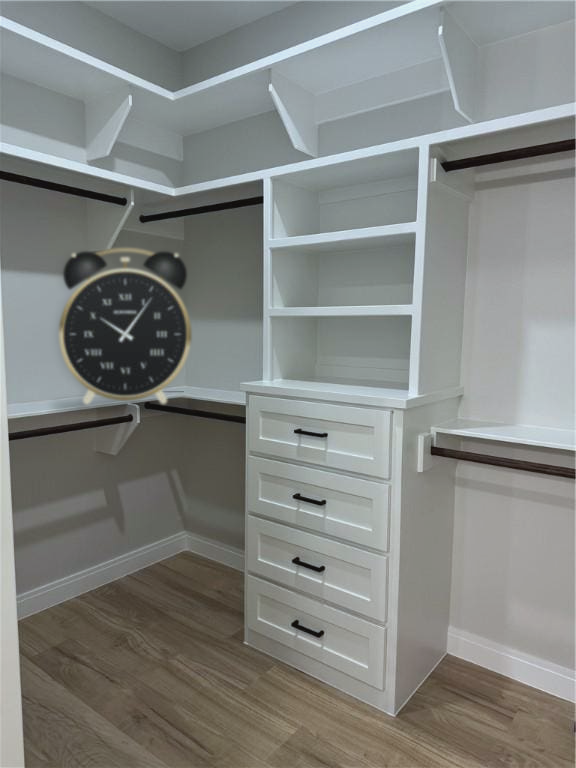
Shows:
10h06
